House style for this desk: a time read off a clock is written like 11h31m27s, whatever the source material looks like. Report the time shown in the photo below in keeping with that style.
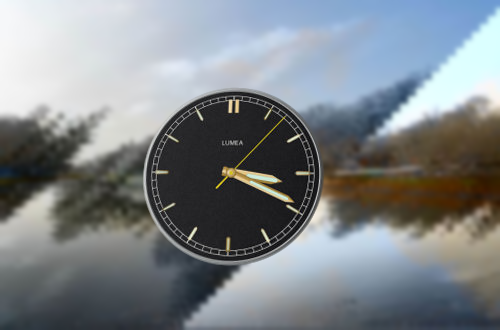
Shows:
3h19m07s
